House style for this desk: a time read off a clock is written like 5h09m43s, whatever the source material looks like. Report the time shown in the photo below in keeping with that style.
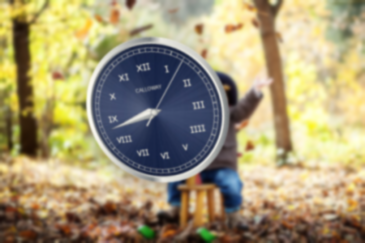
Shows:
8h43m07s
